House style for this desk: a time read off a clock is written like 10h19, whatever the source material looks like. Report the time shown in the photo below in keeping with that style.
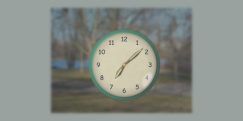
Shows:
7h08
